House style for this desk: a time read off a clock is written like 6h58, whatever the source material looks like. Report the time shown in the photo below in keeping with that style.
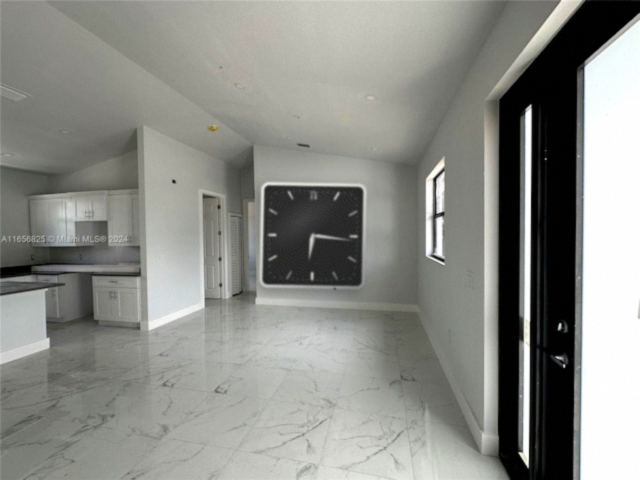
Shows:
6h16
